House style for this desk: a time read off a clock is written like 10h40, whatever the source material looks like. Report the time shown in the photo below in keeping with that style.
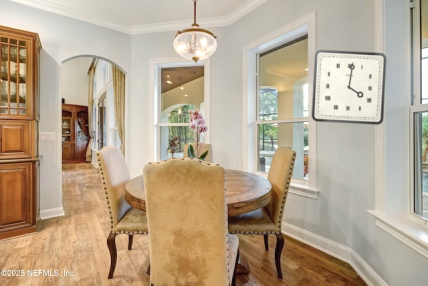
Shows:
4h01
